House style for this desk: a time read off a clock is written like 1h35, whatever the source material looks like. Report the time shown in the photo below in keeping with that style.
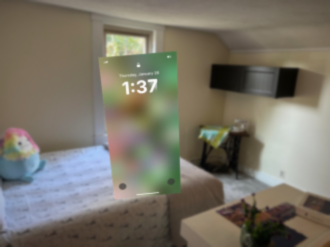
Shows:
1h37
